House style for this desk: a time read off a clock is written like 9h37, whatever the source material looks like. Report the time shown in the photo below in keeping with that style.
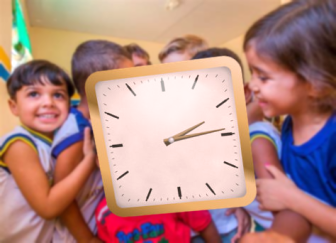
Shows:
2h14
